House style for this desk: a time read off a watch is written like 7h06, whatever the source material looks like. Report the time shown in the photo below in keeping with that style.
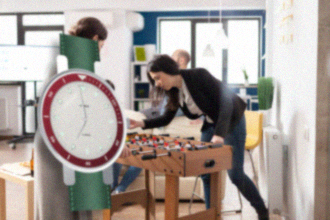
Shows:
6h59
